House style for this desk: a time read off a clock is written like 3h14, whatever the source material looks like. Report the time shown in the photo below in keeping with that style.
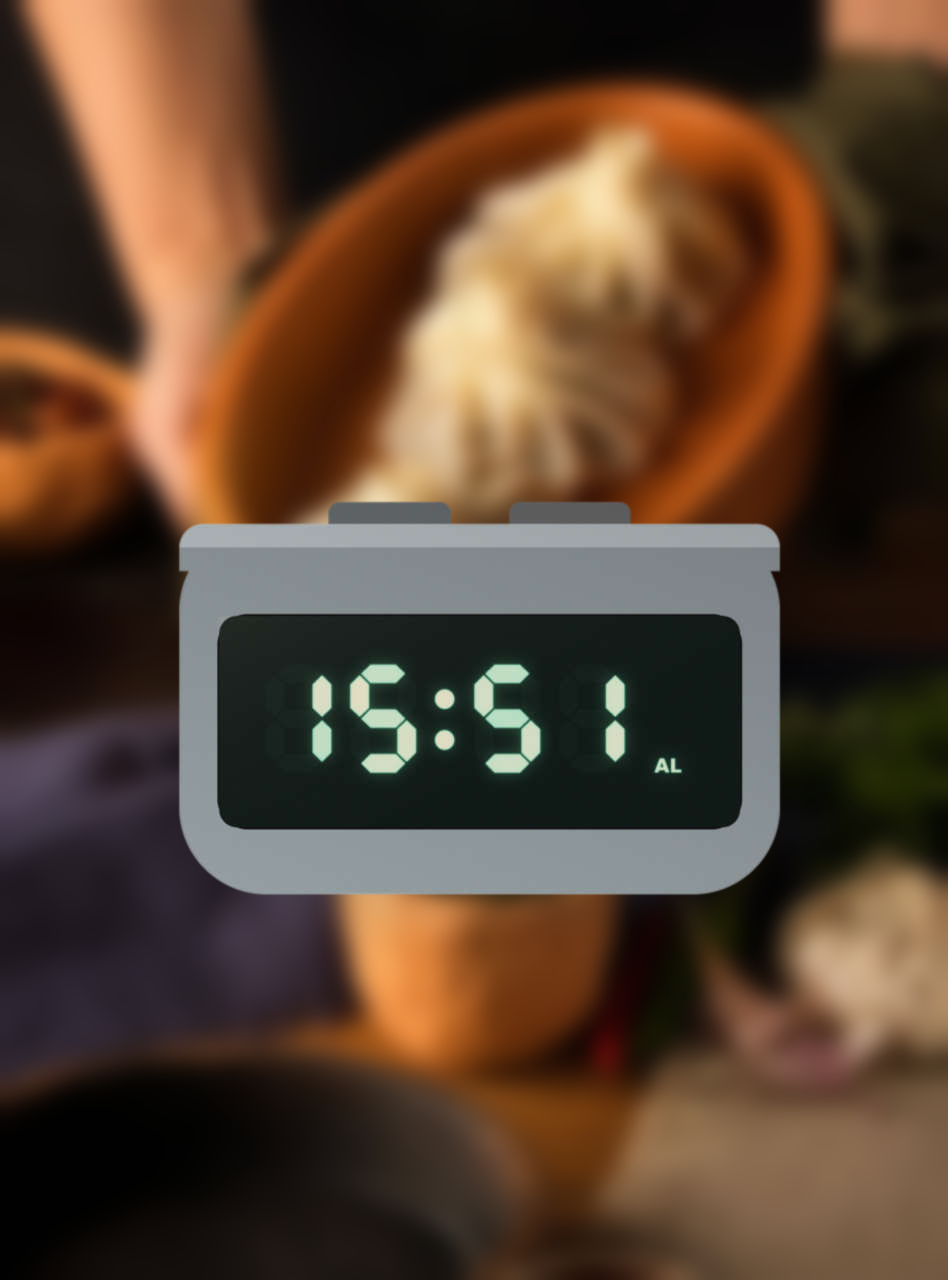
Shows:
15h51
